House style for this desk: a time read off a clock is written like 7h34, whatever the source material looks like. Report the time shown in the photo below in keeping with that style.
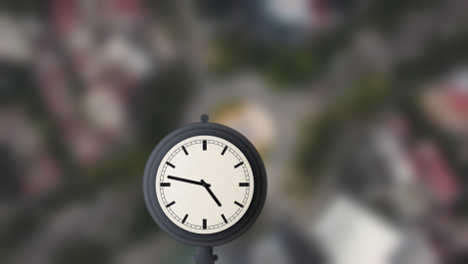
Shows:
4h47
